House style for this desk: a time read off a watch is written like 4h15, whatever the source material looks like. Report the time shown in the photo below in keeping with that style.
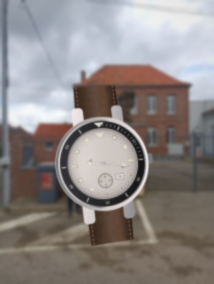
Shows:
9h17
